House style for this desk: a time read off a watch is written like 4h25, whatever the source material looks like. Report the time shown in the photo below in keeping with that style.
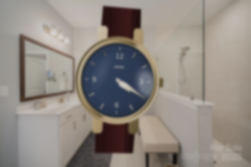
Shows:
4h20
